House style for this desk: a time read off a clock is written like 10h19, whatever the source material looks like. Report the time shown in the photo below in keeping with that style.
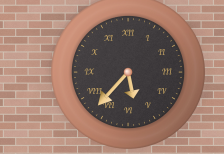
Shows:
5h37
